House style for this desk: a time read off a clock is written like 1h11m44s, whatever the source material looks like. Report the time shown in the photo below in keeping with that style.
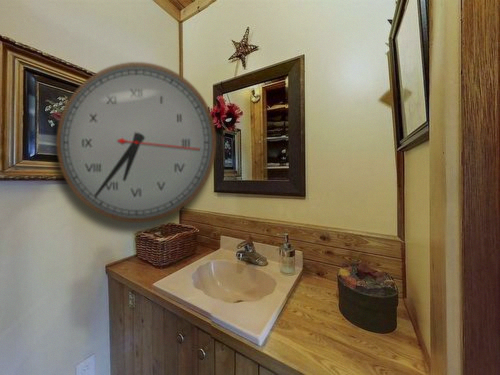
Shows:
6h36m16s
